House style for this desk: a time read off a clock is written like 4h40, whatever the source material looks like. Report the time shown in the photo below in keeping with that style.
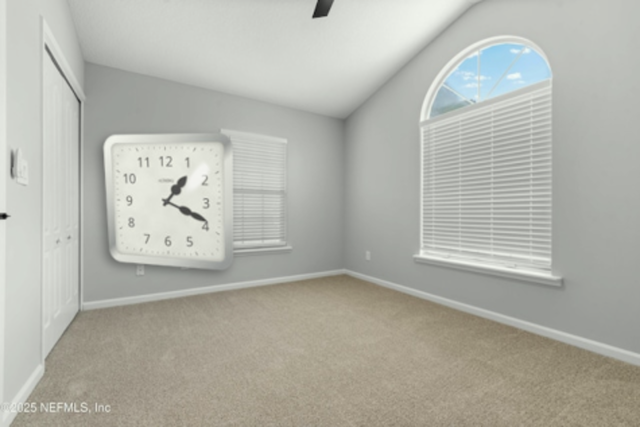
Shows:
1h19
